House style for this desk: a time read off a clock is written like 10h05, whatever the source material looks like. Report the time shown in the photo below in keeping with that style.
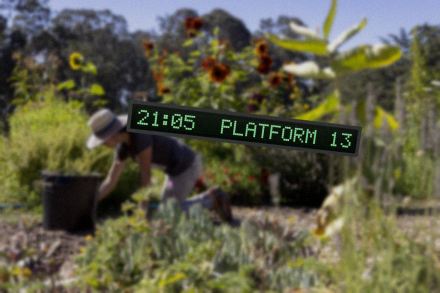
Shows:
21h05
